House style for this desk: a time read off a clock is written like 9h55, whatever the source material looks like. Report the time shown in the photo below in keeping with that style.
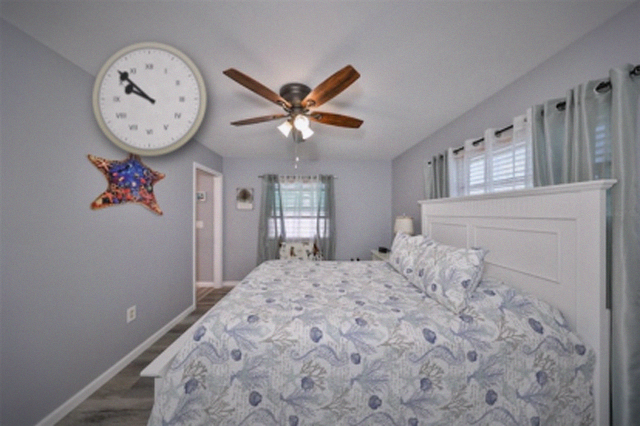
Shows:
9h52
